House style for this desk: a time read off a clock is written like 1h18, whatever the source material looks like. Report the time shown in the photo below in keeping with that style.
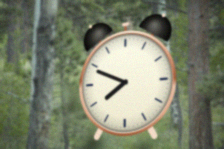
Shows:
7h49
